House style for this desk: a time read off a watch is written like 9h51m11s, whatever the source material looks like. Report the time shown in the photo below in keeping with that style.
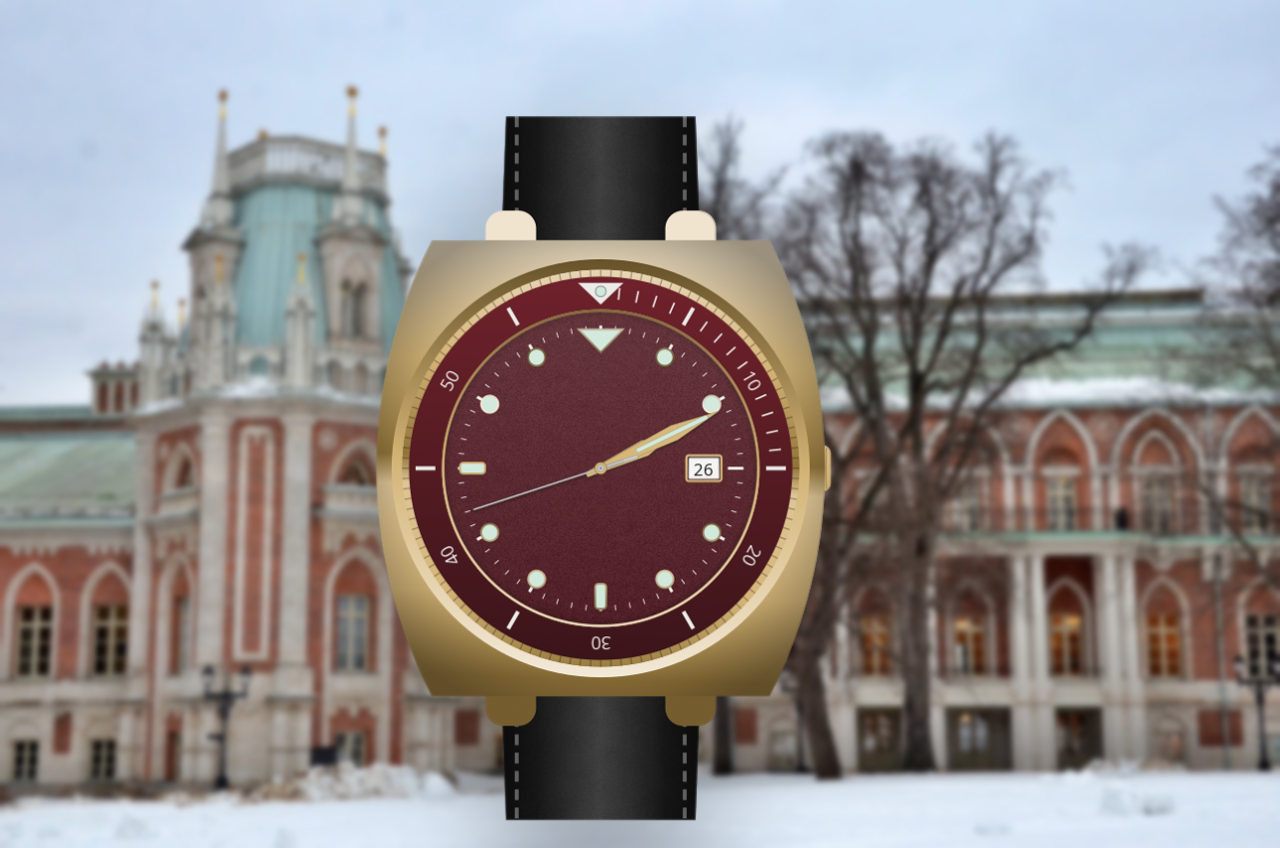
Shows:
2h10m42s
